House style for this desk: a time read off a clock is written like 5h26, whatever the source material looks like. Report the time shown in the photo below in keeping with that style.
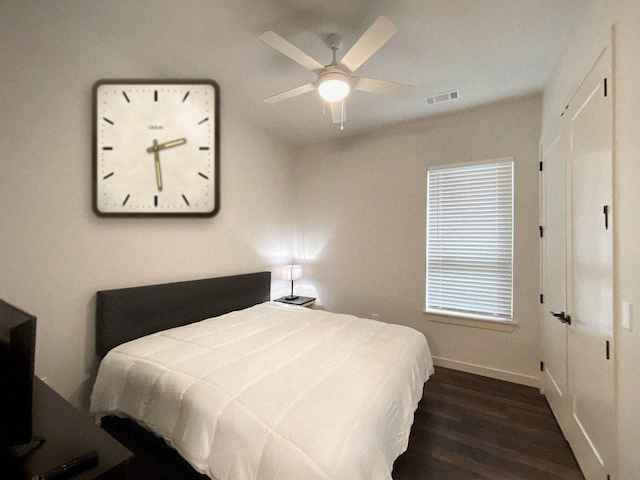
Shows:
2h29
